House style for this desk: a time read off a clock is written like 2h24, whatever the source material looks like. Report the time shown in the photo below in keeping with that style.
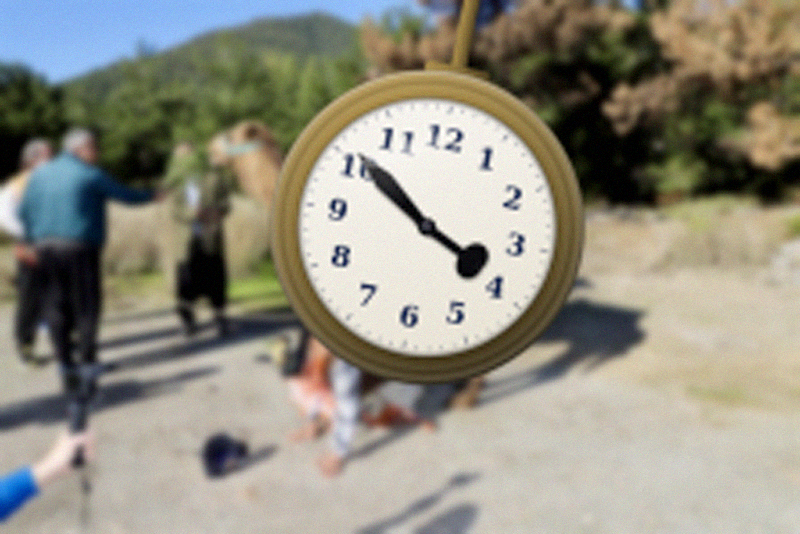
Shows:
3h51
